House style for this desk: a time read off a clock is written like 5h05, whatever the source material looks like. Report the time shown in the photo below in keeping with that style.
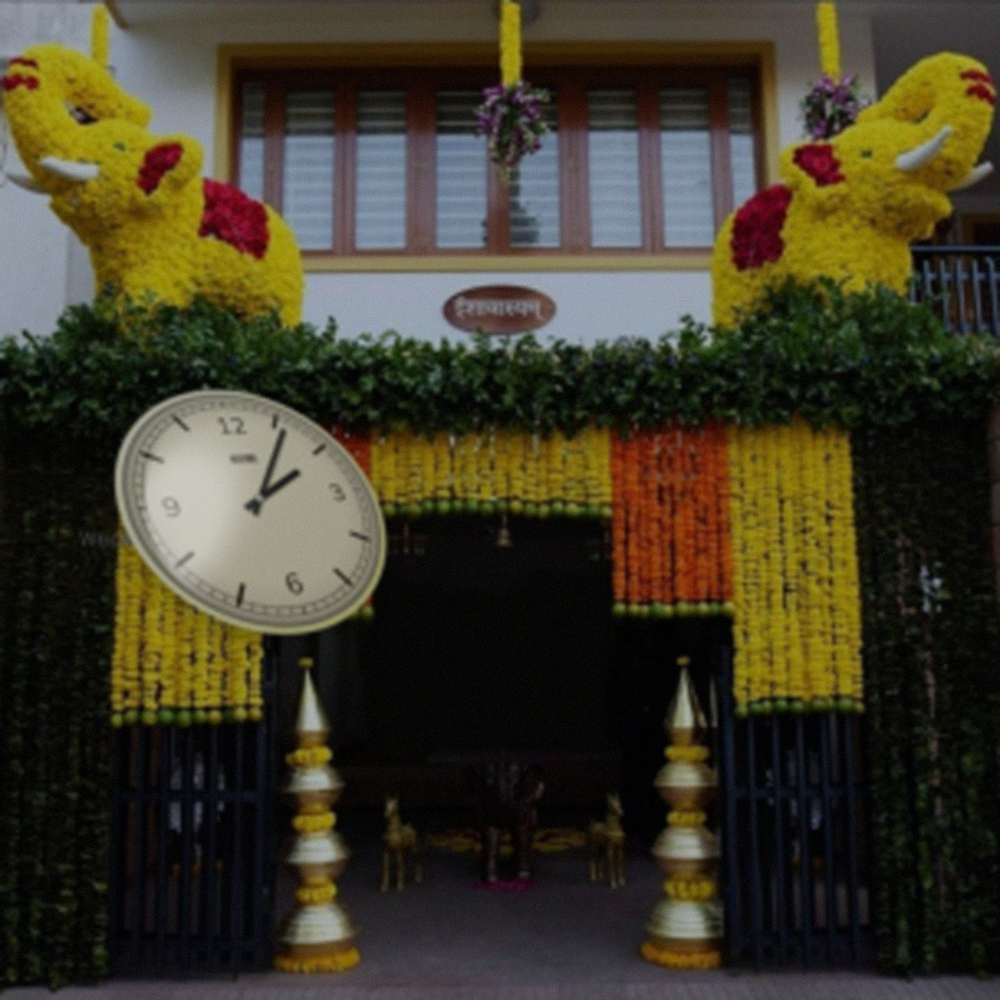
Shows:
2h06
